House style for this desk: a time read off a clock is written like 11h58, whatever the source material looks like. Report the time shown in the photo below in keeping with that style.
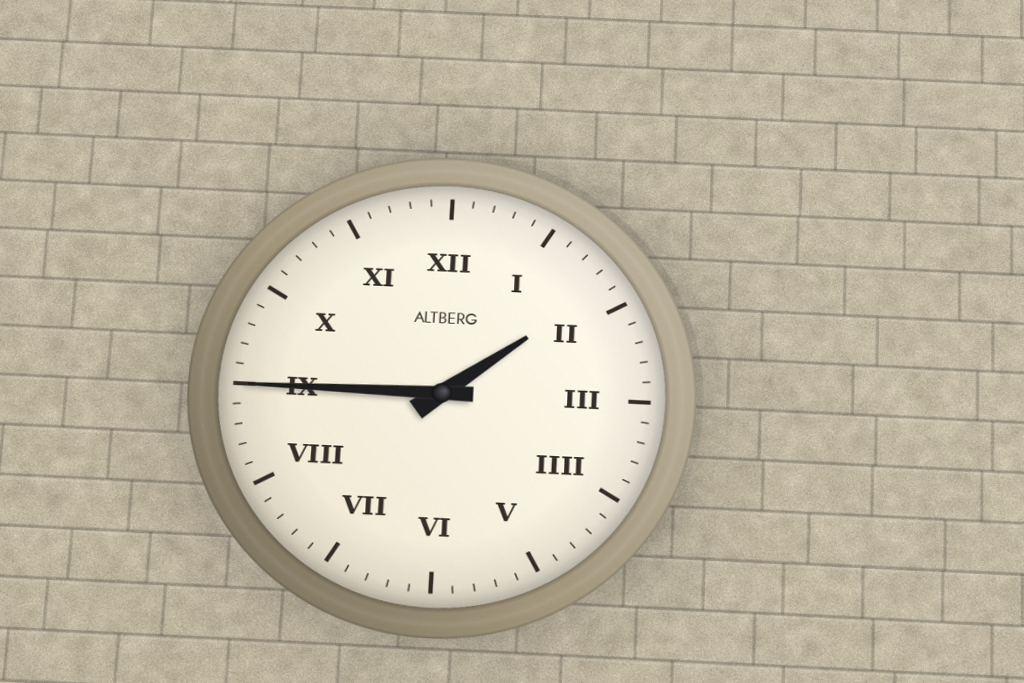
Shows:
1h45
